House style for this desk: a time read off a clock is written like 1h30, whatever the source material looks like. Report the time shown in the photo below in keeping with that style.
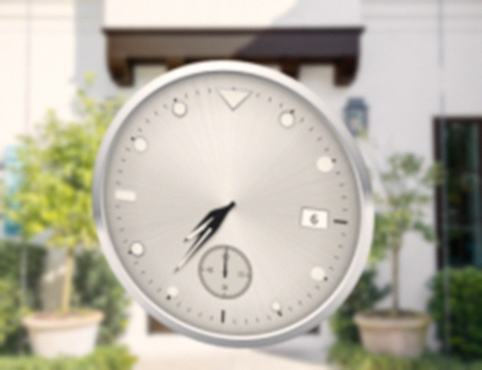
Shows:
7h36
